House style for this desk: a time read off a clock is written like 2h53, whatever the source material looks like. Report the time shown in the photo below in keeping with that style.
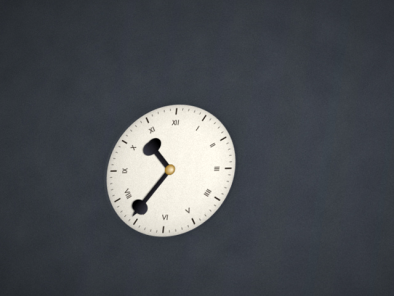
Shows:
10h36
